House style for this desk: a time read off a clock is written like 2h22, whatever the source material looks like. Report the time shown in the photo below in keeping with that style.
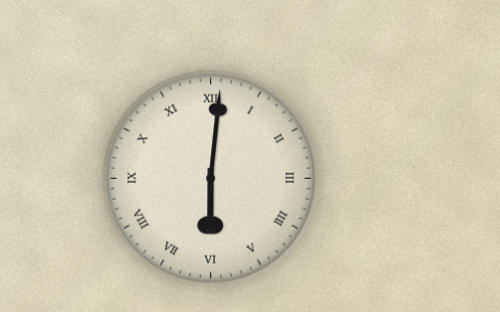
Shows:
6h01
